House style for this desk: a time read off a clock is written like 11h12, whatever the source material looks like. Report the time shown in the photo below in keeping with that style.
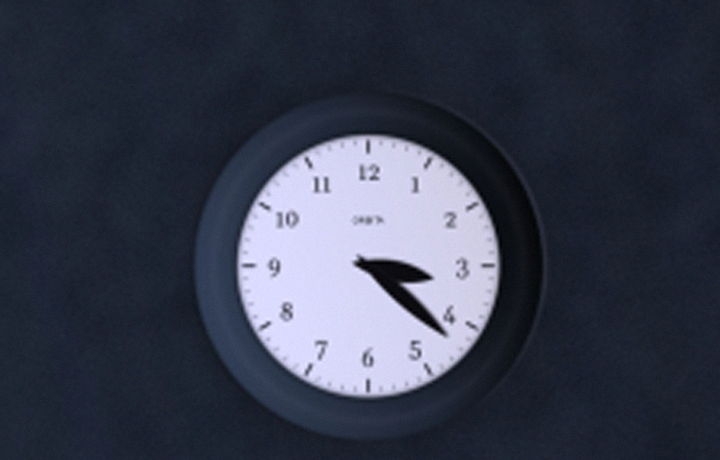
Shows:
3h22
